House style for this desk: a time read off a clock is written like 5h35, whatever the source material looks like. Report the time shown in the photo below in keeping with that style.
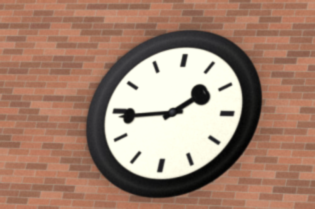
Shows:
1h44
